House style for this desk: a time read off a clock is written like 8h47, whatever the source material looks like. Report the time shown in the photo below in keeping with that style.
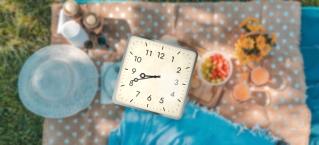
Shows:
8h41
